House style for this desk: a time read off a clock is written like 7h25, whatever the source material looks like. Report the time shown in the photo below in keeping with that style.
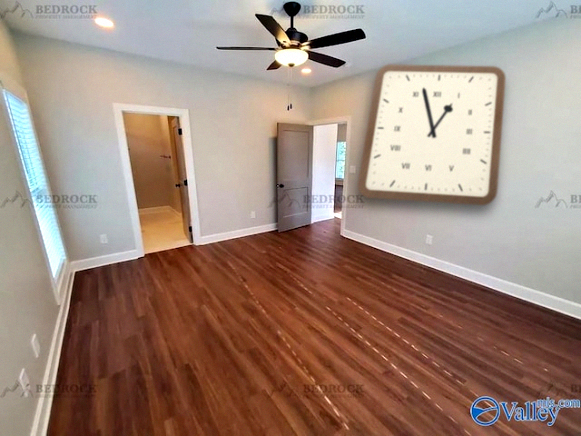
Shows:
12h57
